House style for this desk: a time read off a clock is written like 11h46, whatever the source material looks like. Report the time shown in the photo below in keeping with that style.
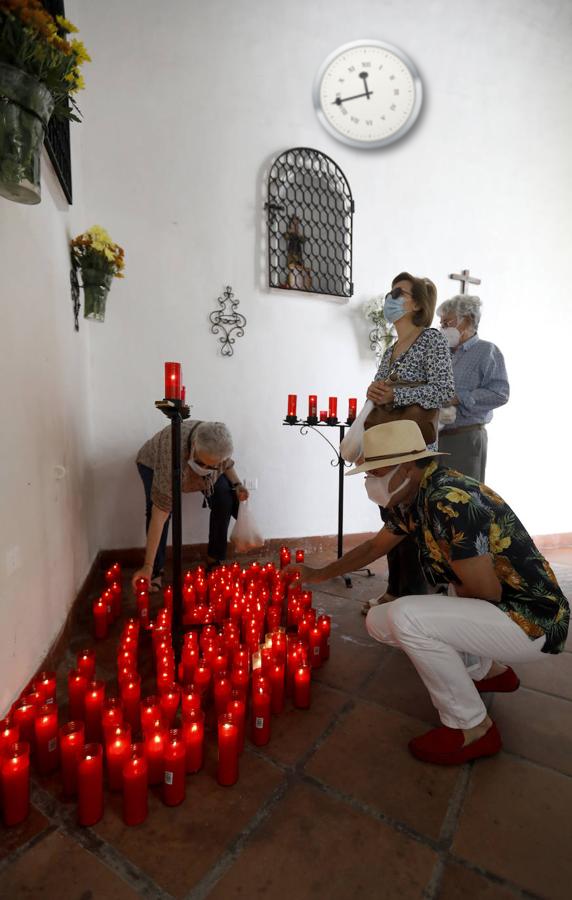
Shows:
11h43
